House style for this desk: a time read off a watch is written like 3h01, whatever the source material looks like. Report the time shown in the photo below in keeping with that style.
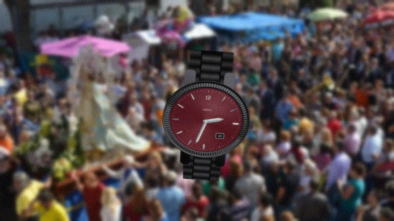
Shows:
2h33
